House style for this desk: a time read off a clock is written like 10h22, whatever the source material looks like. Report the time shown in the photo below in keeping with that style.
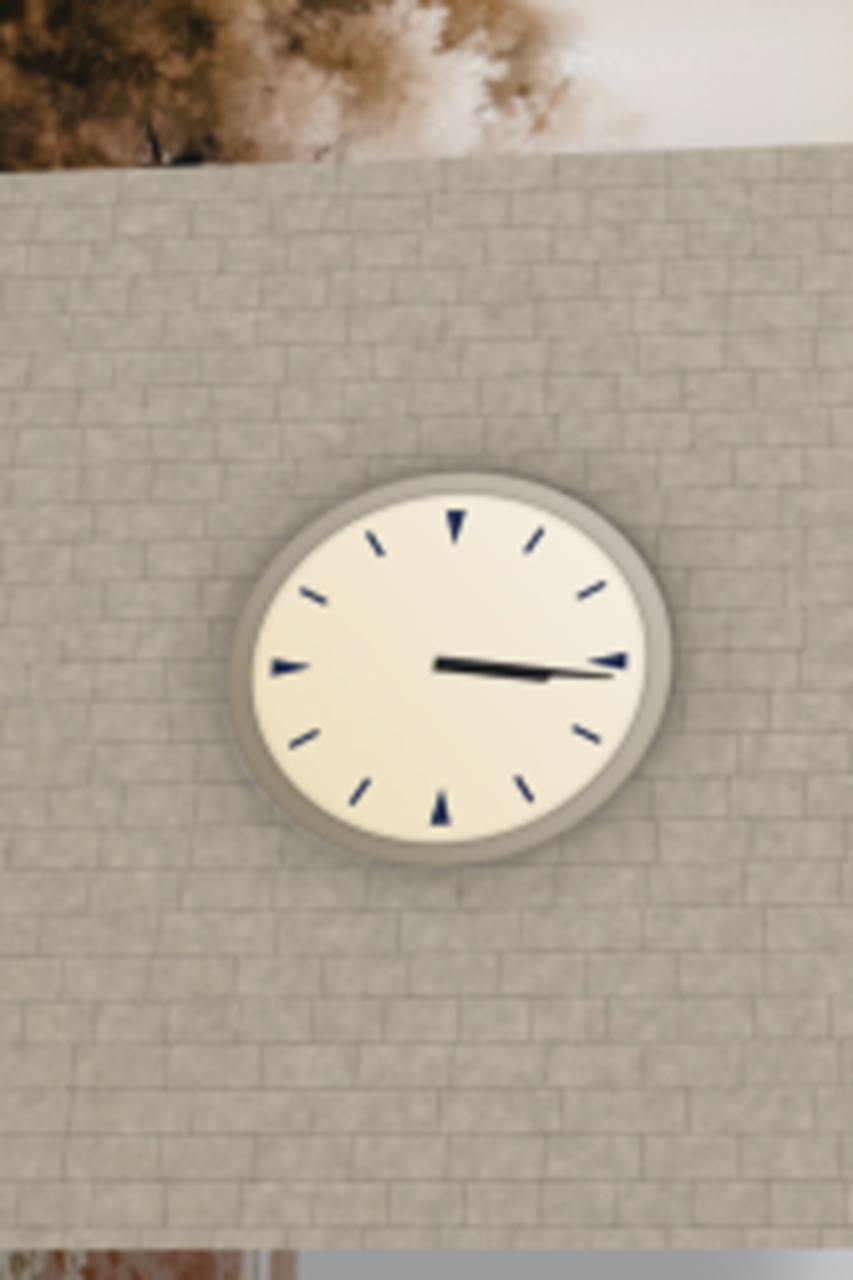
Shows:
3h16
